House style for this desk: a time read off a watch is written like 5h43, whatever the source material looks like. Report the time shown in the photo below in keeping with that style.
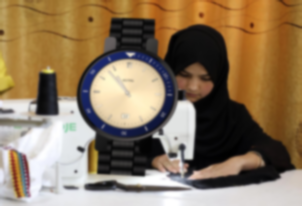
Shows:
10h53
